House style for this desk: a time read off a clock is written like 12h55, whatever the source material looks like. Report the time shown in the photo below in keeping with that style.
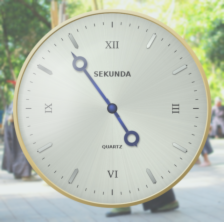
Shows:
4h54
